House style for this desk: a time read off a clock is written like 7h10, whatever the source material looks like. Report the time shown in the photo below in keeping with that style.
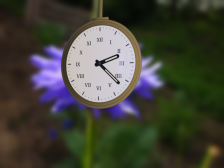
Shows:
2h22
